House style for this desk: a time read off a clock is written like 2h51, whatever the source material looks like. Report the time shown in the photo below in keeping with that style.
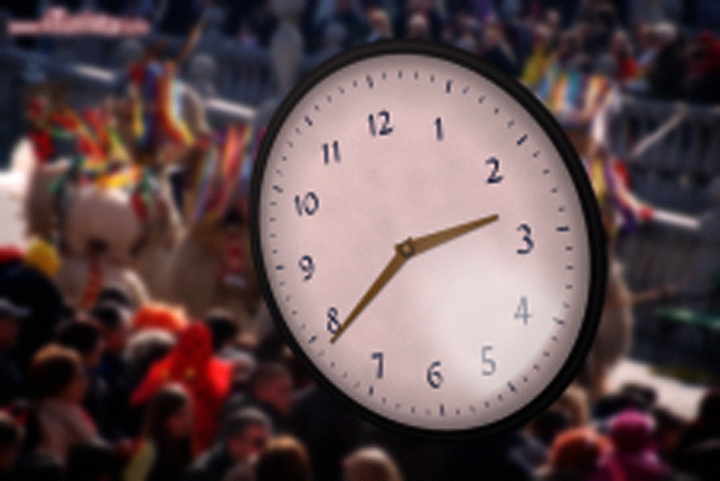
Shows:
2h39
